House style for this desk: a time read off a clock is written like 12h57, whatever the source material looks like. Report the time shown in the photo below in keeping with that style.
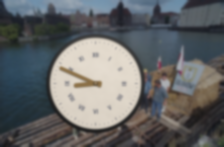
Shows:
8h49
